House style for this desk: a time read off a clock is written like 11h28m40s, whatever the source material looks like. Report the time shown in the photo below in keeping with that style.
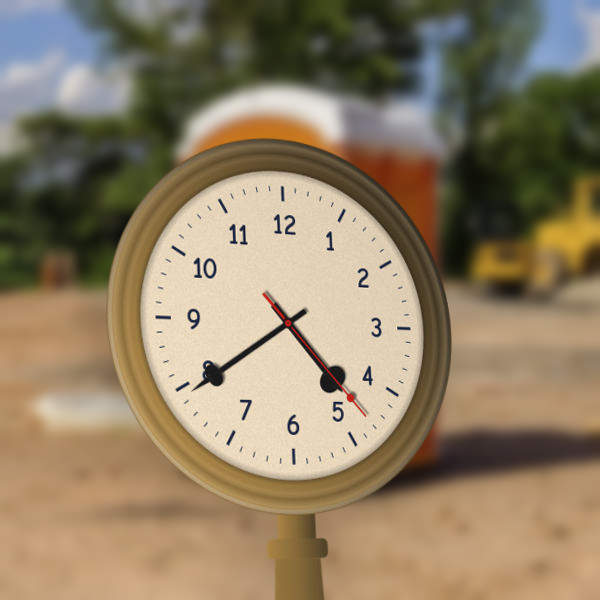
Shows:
4h39m23s
